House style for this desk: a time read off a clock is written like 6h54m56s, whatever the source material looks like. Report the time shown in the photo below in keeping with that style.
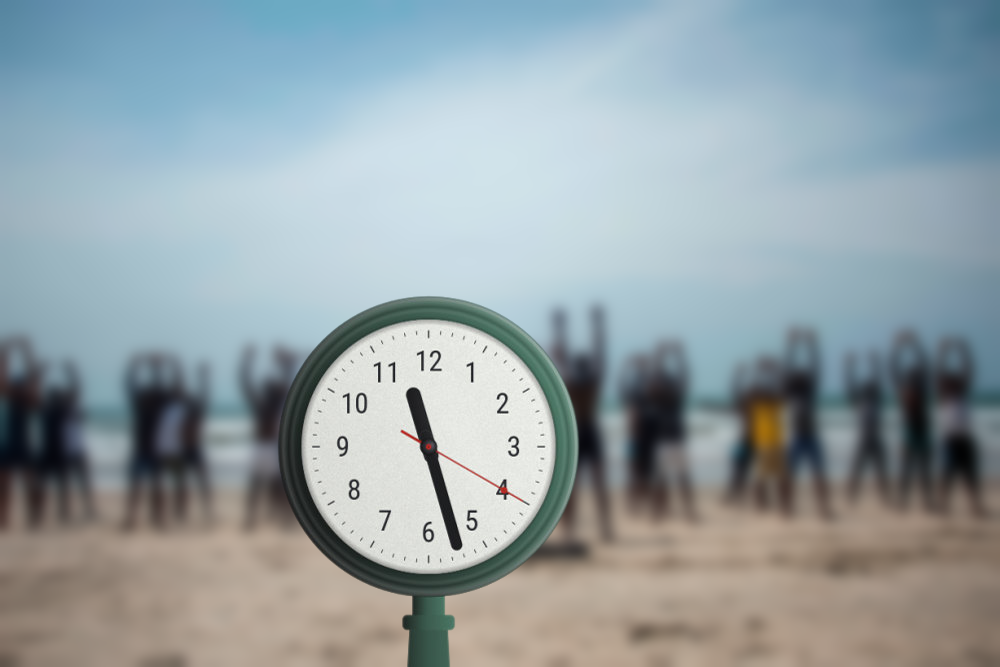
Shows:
11h27m20s
